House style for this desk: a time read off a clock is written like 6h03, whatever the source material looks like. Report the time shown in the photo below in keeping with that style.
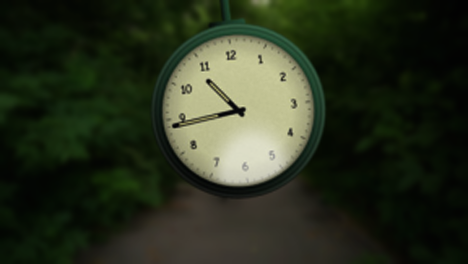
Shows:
10h44
